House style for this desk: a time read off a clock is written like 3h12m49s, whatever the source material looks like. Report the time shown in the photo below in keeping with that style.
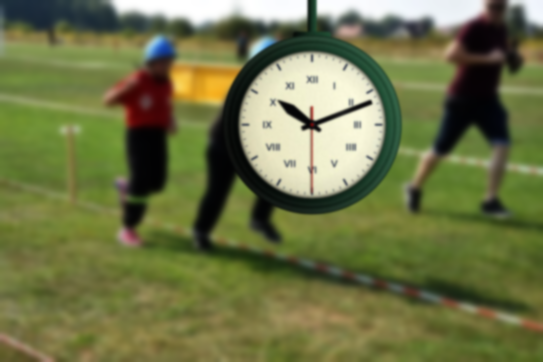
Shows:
10h11m30s
